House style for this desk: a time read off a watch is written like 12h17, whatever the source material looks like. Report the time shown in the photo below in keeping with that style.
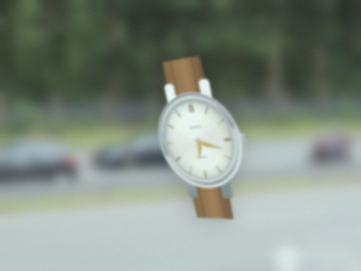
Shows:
6h18
